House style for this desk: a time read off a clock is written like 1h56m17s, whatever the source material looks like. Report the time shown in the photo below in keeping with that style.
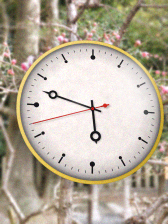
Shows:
5h47m42s
